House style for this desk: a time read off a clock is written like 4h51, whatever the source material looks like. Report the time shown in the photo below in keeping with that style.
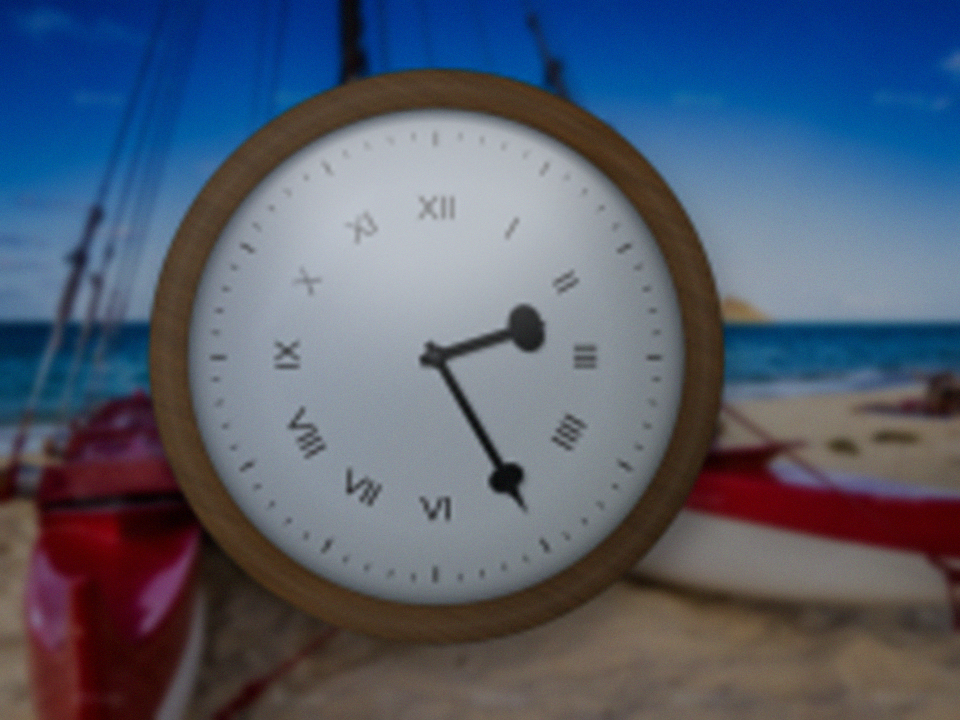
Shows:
2h25
